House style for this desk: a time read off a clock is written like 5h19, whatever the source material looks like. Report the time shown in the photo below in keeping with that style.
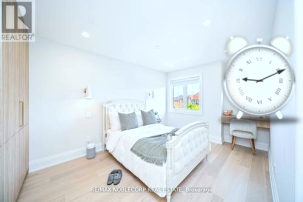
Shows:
9h11
